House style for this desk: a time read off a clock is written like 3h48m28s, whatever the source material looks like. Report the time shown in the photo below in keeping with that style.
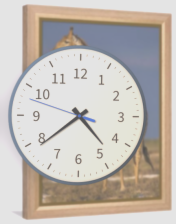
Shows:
4h38m48s
